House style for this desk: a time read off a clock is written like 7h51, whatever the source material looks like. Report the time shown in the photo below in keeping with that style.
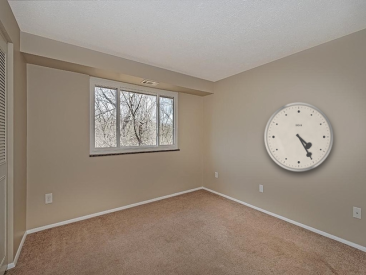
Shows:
4h25
